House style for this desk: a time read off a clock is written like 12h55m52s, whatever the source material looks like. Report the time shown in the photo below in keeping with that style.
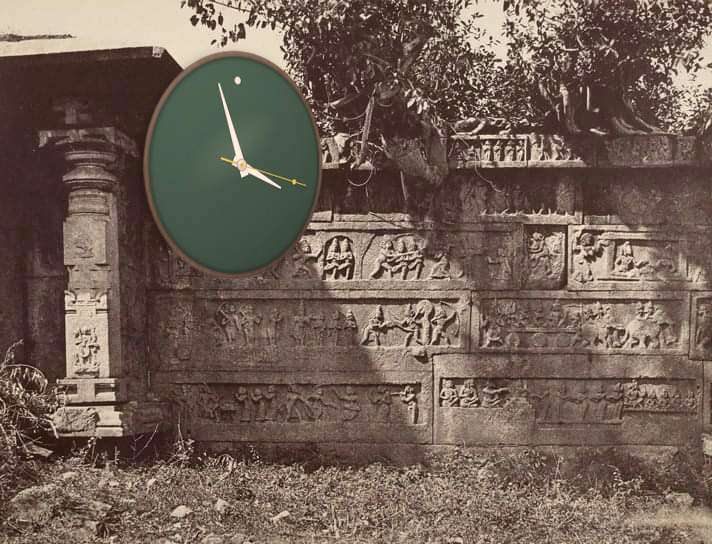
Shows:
3h57m18s
